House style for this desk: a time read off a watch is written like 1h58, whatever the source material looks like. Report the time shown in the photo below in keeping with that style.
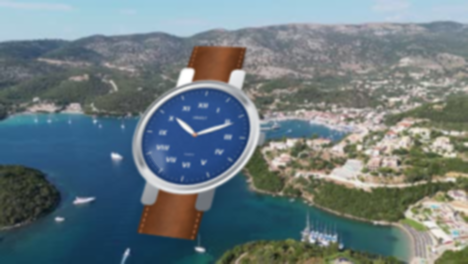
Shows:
10h11
